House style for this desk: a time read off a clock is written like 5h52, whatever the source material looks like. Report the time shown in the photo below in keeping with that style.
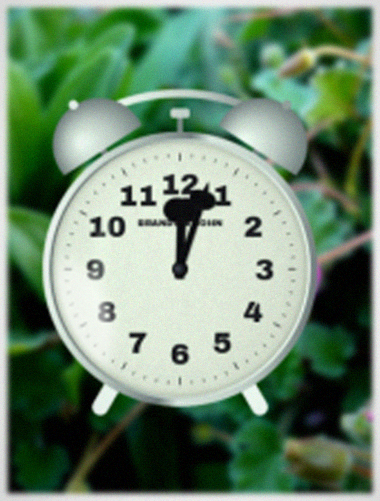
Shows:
12h03
